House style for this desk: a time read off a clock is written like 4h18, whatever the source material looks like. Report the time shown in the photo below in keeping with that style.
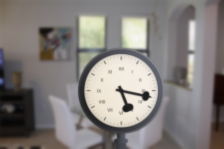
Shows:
5h17
